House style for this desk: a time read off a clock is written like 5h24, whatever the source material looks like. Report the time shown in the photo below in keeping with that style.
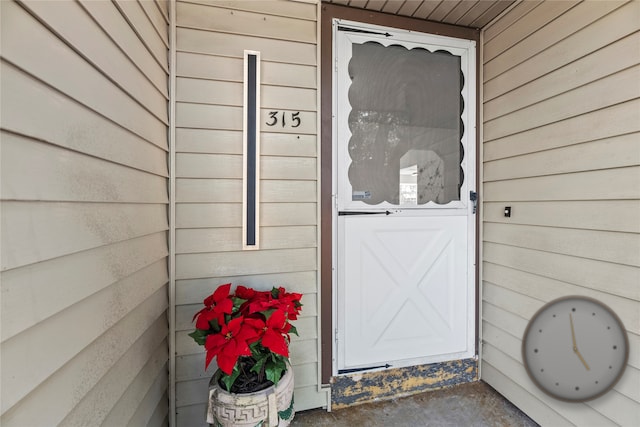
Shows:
4h59
